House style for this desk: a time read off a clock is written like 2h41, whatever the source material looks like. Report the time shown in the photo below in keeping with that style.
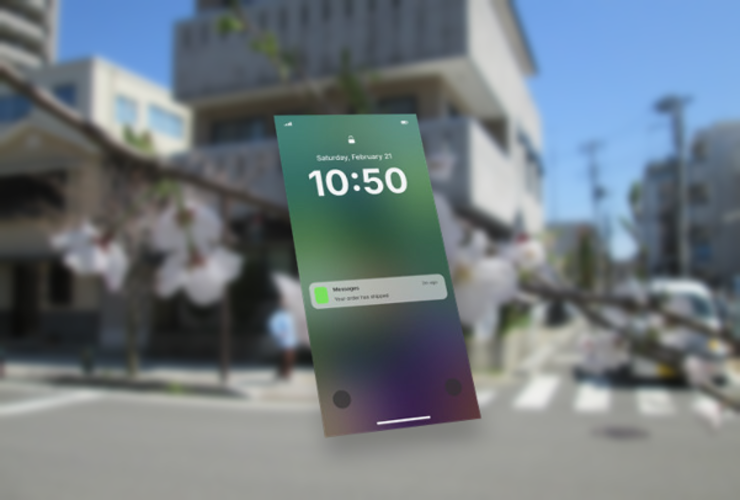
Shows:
10h50
